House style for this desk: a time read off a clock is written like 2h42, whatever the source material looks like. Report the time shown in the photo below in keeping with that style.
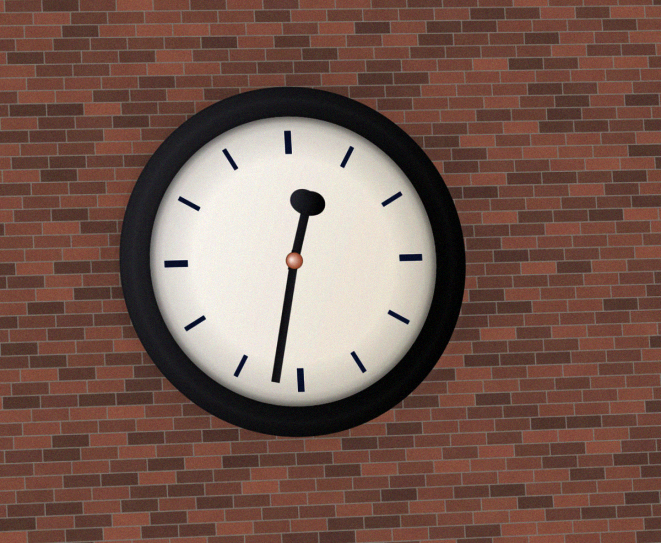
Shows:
12h32
